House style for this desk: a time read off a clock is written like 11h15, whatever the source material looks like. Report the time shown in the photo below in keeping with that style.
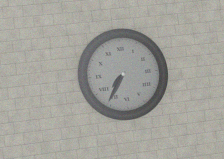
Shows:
7h36
